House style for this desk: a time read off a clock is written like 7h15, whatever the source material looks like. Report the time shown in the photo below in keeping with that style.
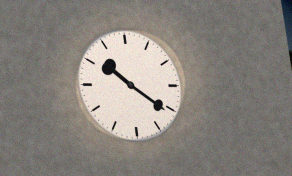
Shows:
10h21
